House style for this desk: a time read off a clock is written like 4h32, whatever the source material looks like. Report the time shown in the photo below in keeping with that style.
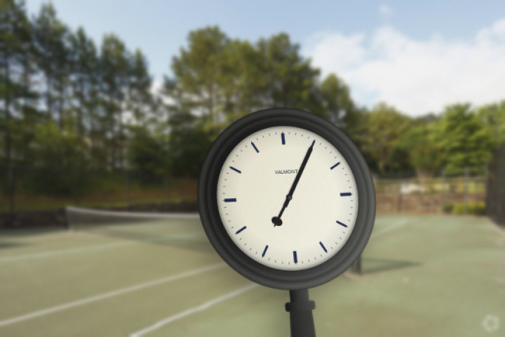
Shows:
7h05
